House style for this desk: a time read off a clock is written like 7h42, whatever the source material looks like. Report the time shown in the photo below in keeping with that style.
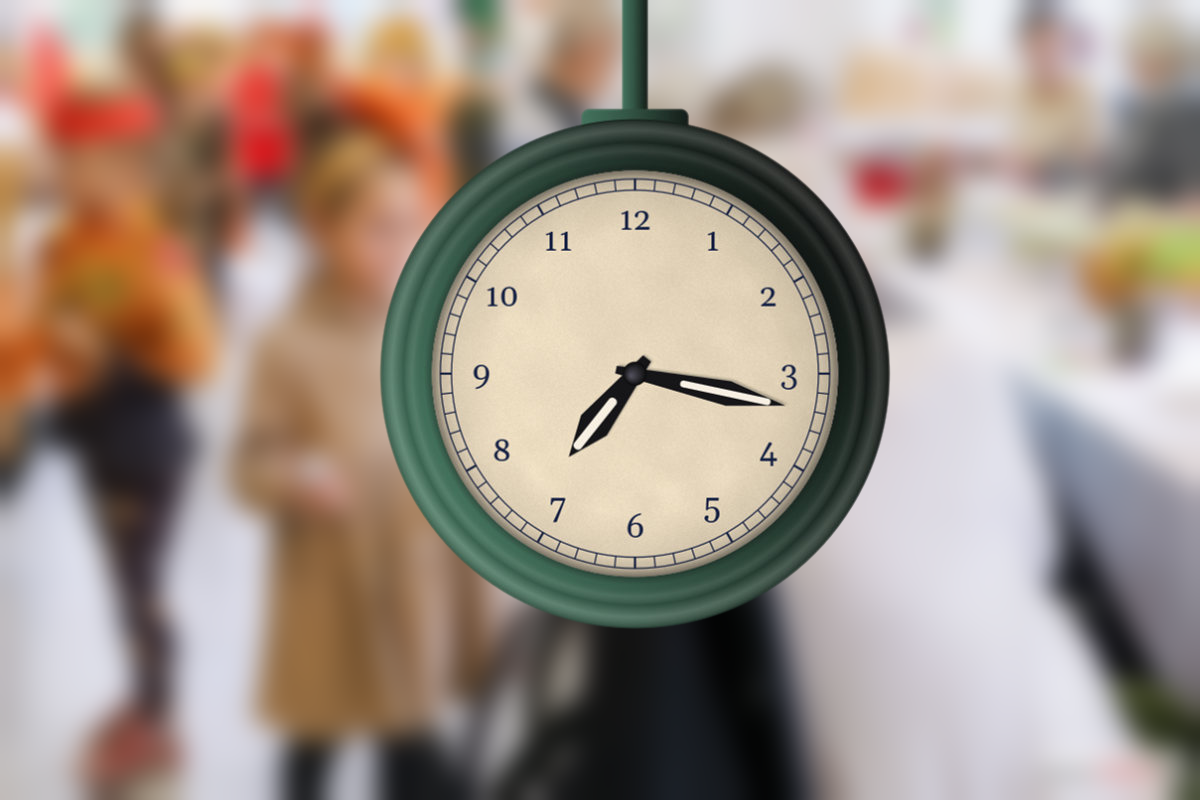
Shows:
7h17
